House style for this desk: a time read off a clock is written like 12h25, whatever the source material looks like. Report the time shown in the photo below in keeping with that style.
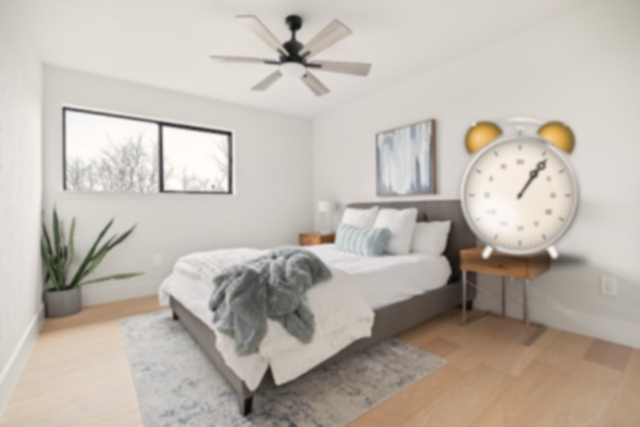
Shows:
1h06
